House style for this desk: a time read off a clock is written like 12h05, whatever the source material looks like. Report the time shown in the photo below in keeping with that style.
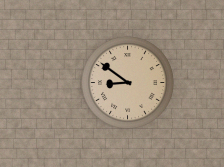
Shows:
8h51
